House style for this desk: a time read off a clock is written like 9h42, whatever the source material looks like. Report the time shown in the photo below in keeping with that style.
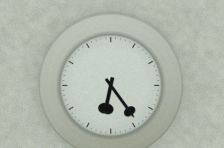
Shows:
6h24
